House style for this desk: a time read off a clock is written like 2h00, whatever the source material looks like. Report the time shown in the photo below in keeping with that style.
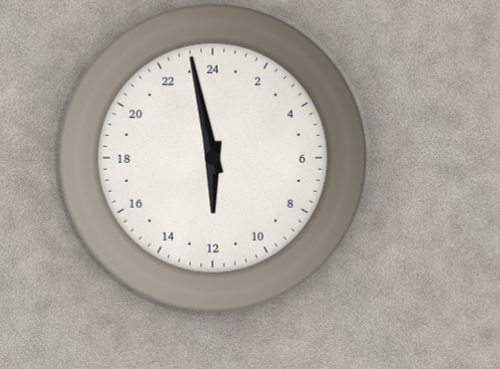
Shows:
11h58
